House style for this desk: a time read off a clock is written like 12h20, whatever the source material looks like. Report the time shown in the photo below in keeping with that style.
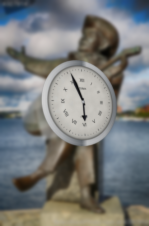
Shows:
5h56
